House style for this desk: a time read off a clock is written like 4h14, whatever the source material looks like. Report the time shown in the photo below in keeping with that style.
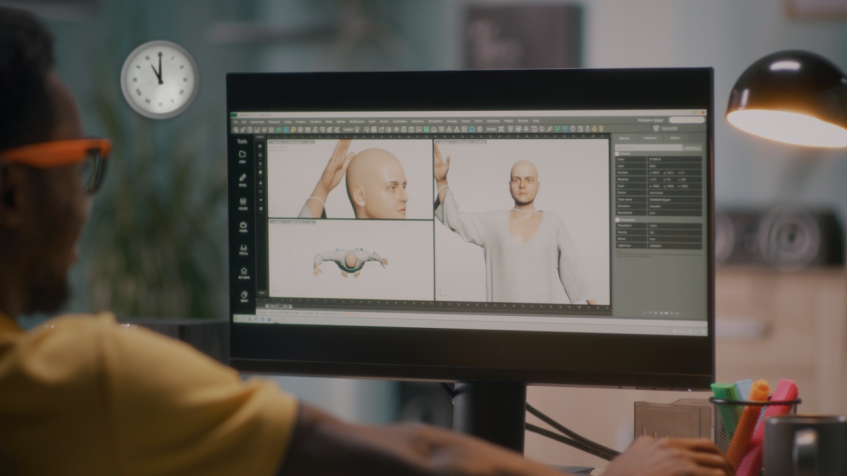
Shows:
11h00
